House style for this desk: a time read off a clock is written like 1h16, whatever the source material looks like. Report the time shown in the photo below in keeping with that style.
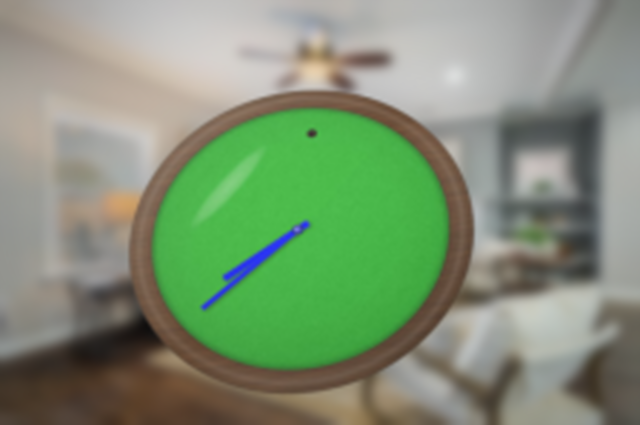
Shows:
7h37
